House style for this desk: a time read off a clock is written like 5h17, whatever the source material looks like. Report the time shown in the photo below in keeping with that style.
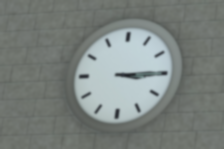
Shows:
3h15
